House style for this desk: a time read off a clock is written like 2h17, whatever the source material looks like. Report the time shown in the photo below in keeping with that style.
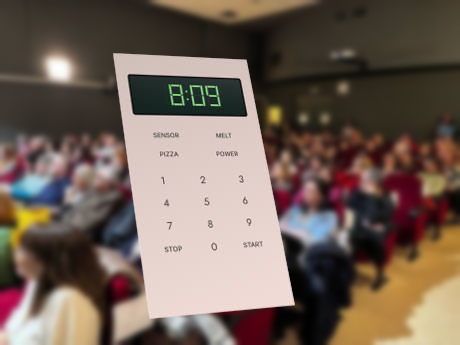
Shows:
8h09
